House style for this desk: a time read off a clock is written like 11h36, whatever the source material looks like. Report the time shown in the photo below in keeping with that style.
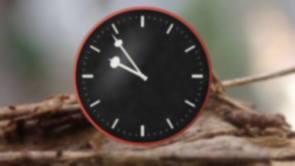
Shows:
9h54
